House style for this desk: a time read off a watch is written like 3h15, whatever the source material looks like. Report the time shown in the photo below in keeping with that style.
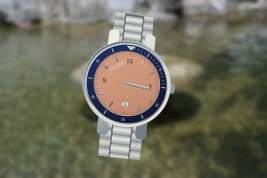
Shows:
3h16
